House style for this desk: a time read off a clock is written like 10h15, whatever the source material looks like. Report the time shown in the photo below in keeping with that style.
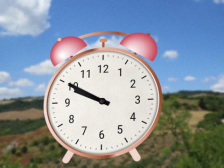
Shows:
9h50
